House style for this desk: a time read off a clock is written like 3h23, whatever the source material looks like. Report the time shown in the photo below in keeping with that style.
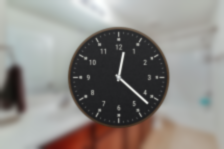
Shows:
12h22
